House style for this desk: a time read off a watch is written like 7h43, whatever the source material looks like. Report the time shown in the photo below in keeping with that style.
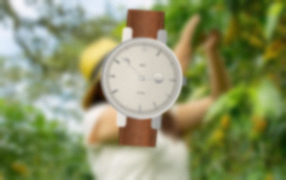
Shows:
2h52
